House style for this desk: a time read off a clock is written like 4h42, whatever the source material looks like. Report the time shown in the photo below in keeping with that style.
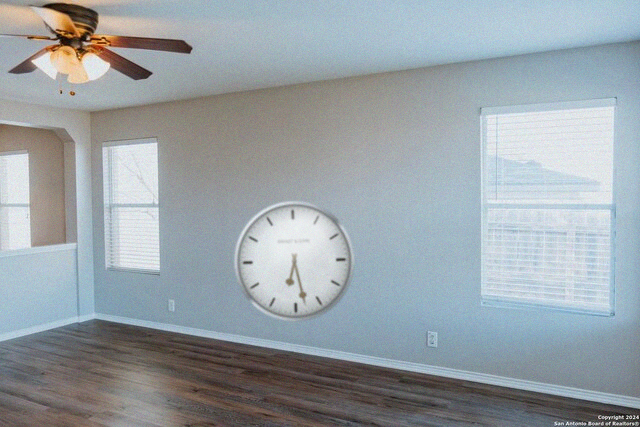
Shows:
6h28
